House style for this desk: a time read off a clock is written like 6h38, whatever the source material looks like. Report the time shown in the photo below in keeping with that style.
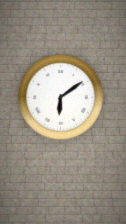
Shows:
6h09
